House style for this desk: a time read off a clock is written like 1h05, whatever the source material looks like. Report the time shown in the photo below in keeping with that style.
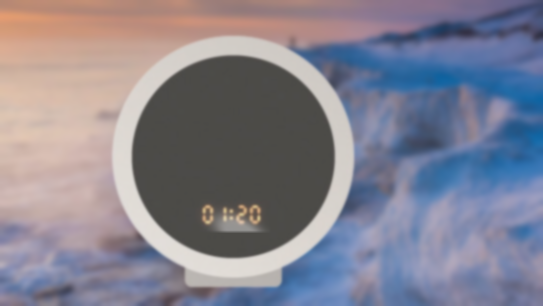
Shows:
1h20
